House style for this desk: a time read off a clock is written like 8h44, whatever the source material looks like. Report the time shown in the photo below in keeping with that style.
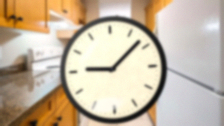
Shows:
9h08
